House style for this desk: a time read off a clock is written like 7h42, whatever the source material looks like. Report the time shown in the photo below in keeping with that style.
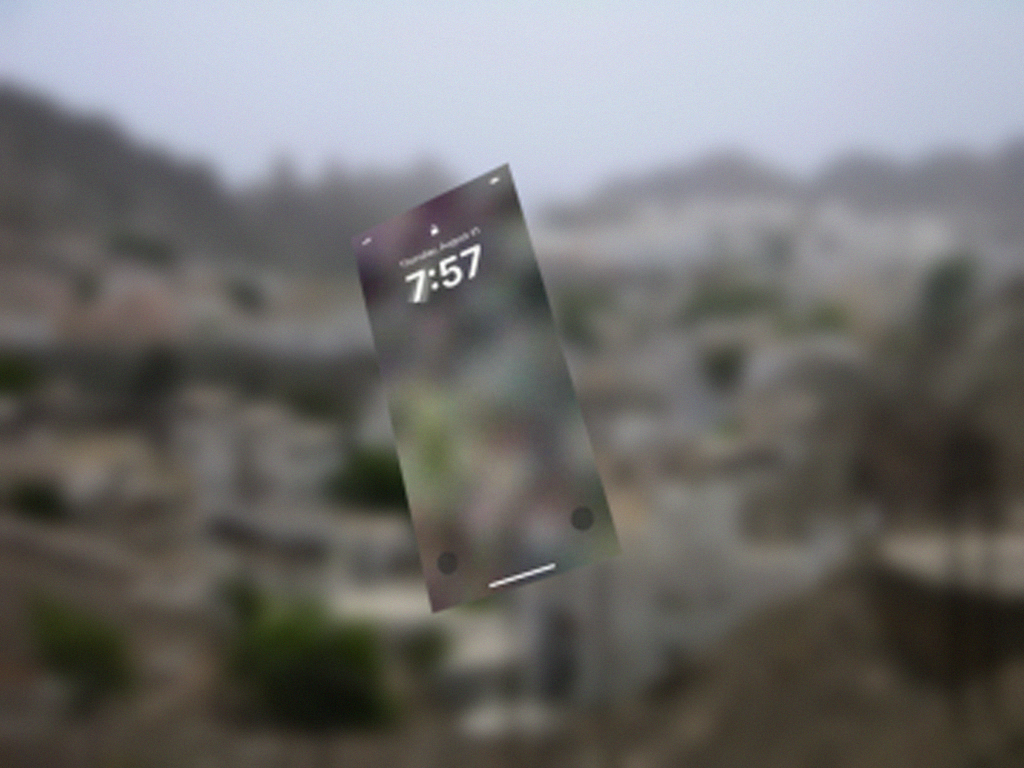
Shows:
7h57
